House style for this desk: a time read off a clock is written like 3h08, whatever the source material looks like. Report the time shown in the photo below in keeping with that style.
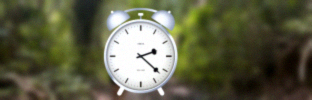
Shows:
2h22
